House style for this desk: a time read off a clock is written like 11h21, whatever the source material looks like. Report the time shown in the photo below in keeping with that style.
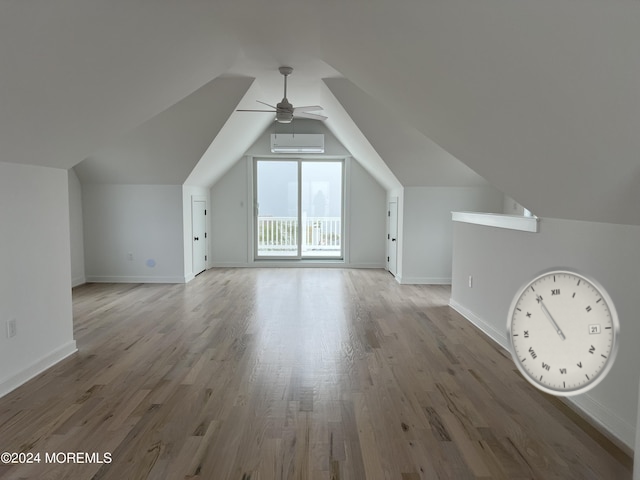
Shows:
10h55
